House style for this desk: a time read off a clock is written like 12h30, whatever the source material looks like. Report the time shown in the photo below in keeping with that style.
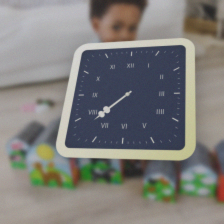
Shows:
7h38
